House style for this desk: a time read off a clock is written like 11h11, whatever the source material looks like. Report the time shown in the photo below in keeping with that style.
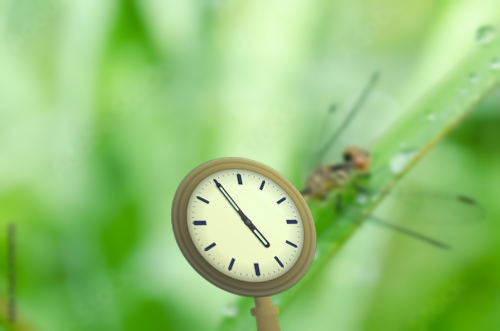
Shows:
4h55
